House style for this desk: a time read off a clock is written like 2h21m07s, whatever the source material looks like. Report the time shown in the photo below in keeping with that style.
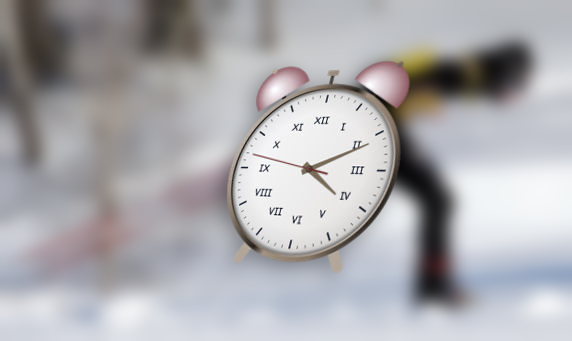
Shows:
4h10m47s
